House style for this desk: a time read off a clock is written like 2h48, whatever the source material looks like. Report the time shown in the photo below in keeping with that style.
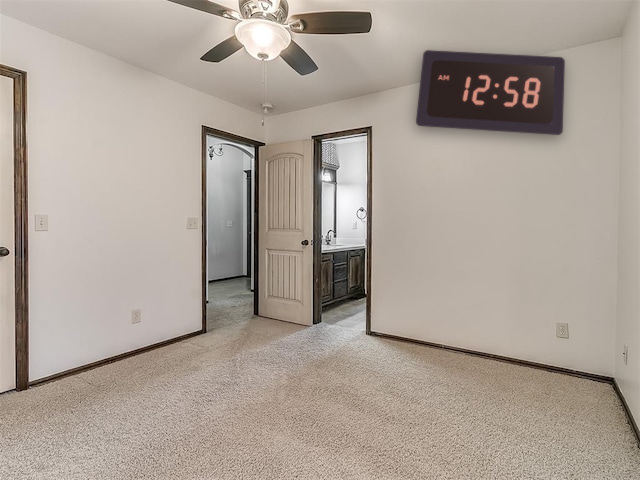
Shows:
12h58
